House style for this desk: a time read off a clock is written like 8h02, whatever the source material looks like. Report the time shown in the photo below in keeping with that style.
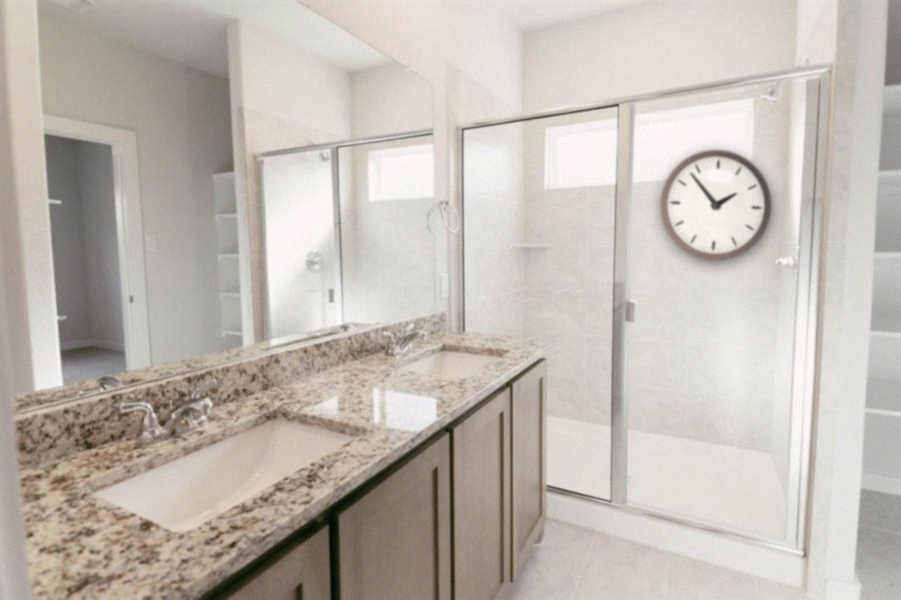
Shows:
1h53
